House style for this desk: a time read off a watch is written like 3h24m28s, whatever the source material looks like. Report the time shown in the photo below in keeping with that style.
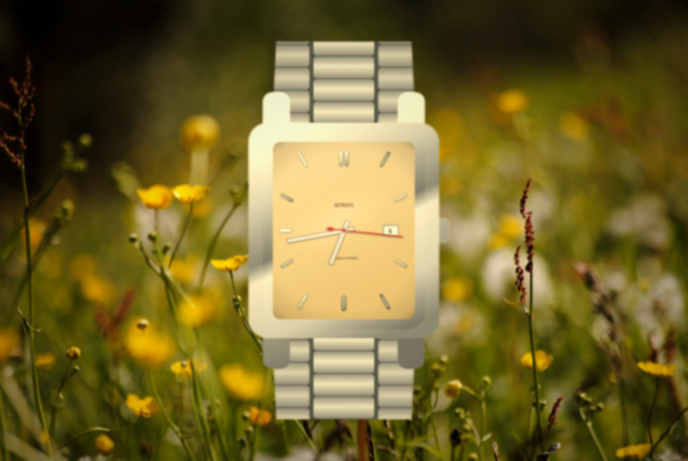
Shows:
6h43m16s
